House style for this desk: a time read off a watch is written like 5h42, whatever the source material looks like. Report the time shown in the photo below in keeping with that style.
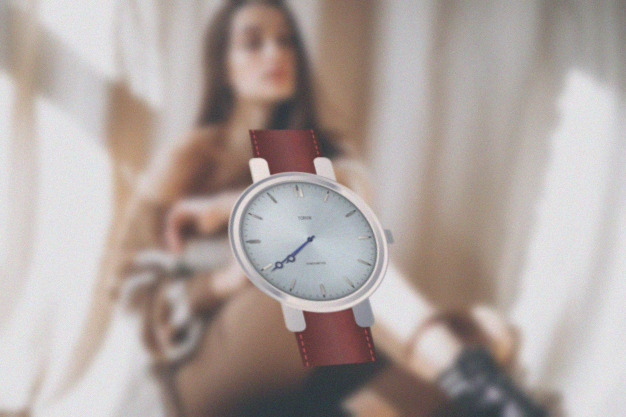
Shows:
7h39
